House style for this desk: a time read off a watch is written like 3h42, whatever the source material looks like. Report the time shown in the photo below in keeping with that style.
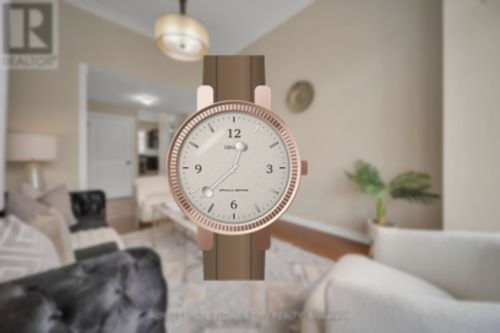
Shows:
12h38
